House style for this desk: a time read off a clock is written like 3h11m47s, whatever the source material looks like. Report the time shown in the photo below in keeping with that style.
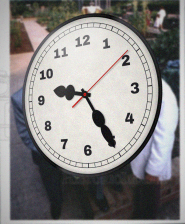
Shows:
9h25m09s
